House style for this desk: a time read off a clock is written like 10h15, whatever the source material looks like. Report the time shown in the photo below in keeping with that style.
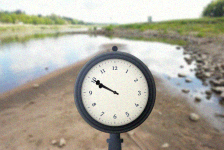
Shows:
9h50
